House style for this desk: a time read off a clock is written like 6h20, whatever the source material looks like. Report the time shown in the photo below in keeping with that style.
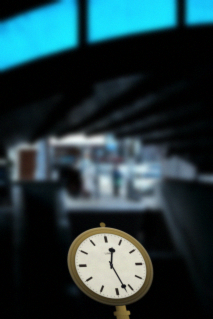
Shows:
12h27
